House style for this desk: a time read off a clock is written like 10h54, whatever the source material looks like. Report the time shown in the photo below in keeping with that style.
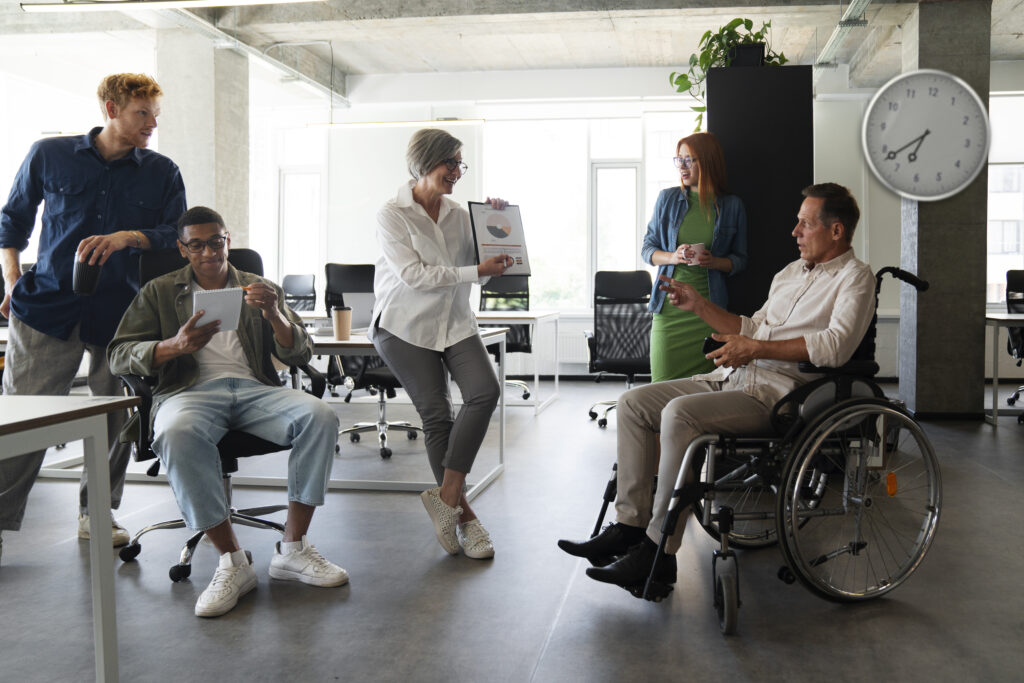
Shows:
6h38
